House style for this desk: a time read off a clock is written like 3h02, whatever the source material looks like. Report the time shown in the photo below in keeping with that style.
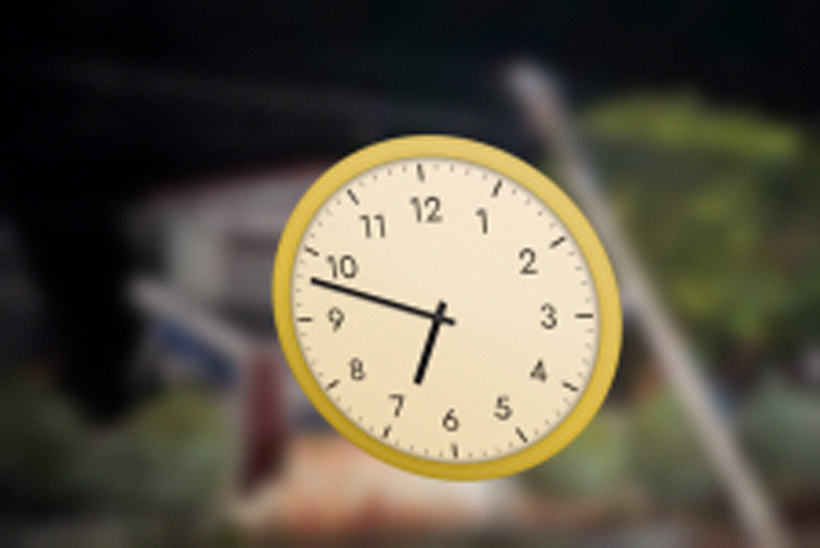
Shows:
6h48
